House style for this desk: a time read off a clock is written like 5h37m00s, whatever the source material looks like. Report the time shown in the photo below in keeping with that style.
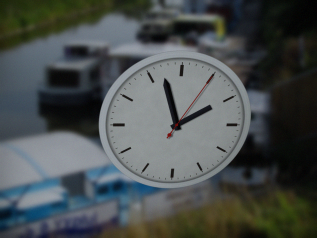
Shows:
1h57m05s
